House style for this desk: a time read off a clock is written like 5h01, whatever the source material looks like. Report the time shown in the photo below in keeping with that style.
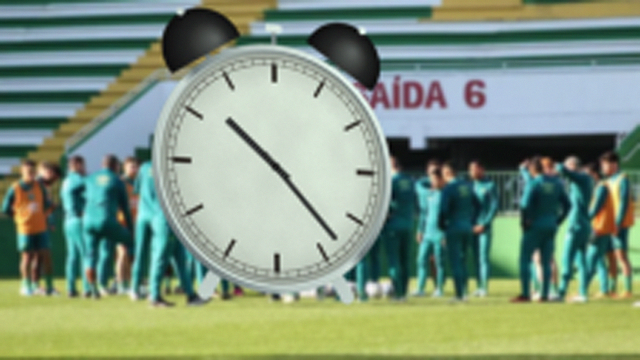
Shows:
10h23
